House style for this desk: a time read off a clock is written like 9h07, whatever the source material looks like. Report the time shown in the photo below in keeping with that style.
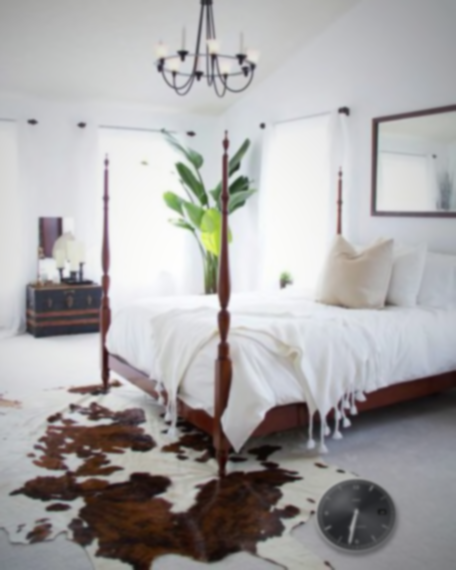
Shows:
6h32
